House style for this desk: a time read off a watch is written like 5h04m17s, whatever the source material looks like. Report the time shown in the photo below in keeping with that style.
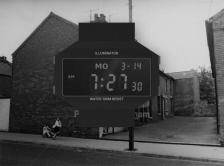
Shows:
7h27m30s
